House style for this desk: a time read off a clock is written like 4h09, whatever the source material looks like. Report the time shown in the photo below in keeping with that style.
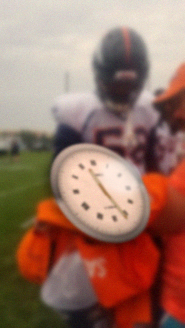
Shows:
11h26
